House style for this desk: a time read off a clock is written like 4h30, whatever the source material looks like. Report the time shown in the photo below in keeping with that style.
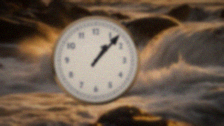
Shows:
1h07
